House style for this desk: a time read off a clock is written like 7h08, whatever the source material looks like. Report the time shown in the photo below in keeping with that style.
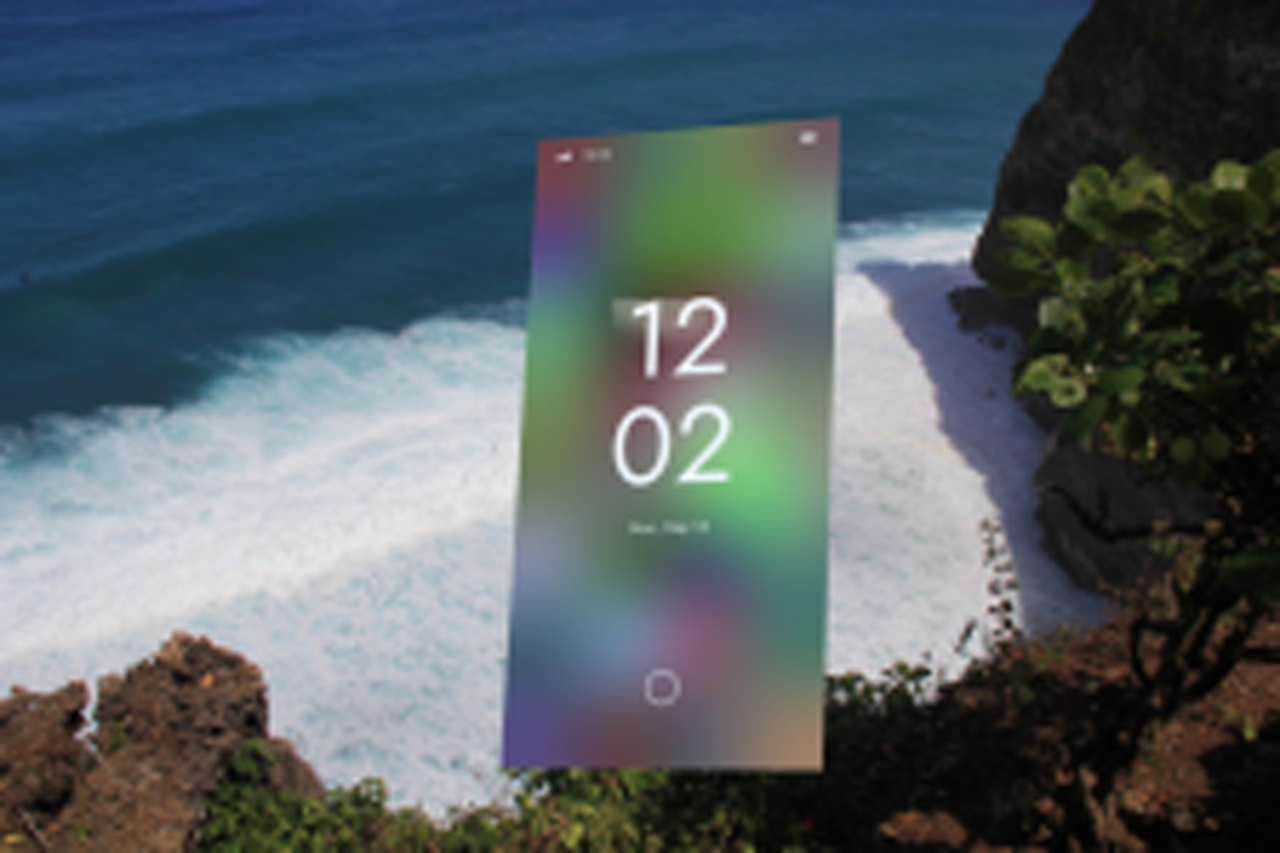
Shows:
12h02
